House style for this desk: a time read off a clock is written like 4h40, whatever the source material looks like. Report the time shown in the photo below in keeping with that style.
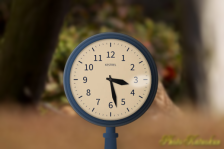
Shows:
3h28
